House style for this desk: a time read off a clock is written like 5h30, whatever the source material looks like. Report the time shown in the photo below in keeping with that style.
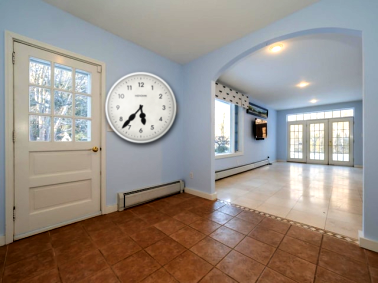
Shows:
5h37
